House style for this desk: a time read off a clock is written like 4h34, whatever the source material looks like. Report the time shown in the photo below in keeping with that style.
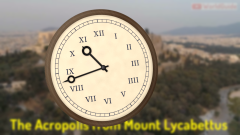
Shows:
10h43
